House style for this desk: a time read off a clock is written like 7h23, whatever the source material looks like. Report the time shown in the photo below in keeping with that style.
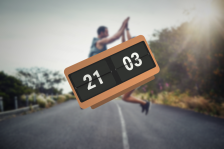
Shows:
21h03
